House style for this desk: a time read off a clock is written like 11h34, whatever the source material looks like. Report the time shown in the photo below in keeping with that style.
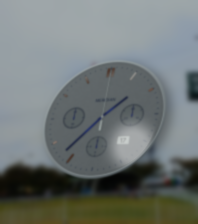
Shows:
1h37
